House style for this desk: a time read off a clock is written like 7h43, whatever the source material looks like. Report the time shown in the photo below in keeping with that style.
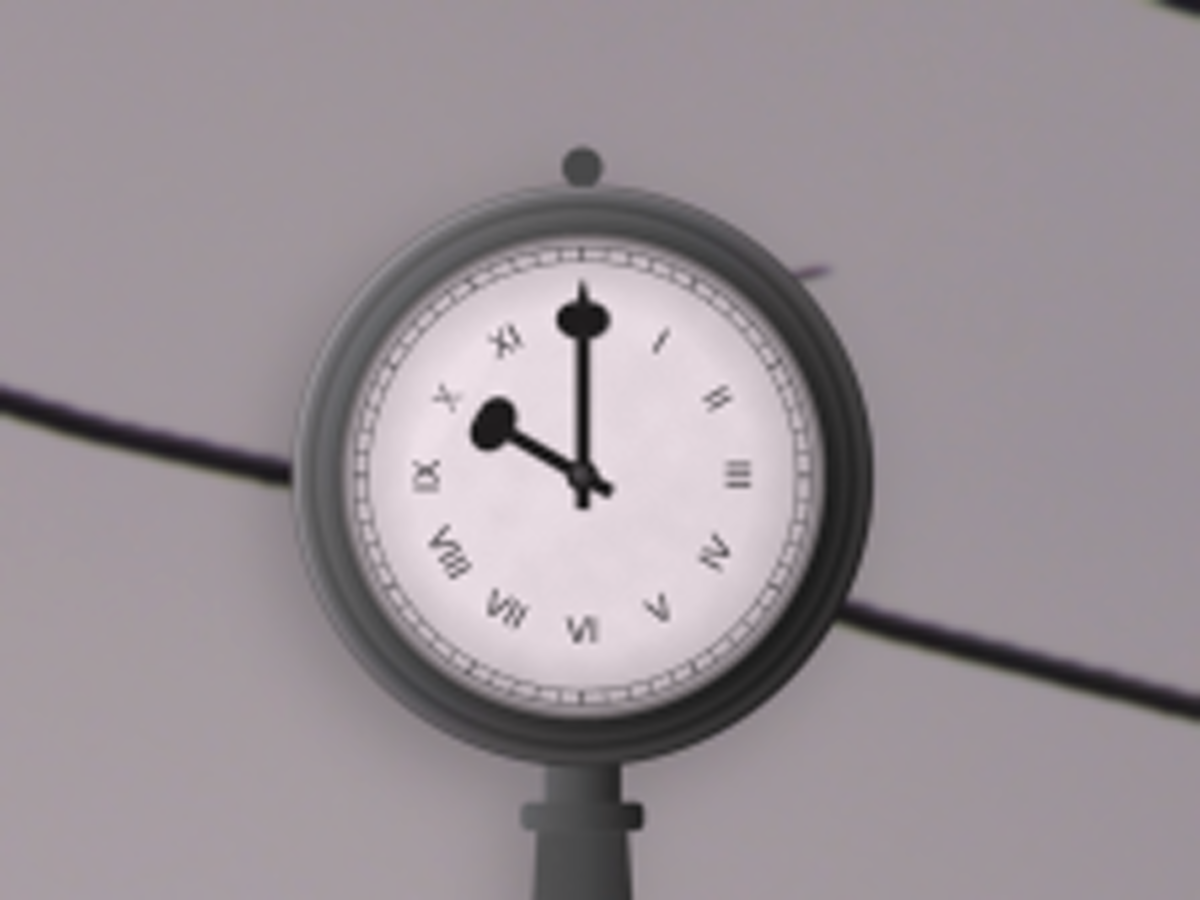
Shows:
10h00
